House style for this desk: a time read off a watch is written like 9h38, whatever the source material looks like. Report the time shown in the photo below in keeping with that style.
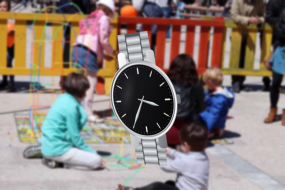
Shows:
3h35
